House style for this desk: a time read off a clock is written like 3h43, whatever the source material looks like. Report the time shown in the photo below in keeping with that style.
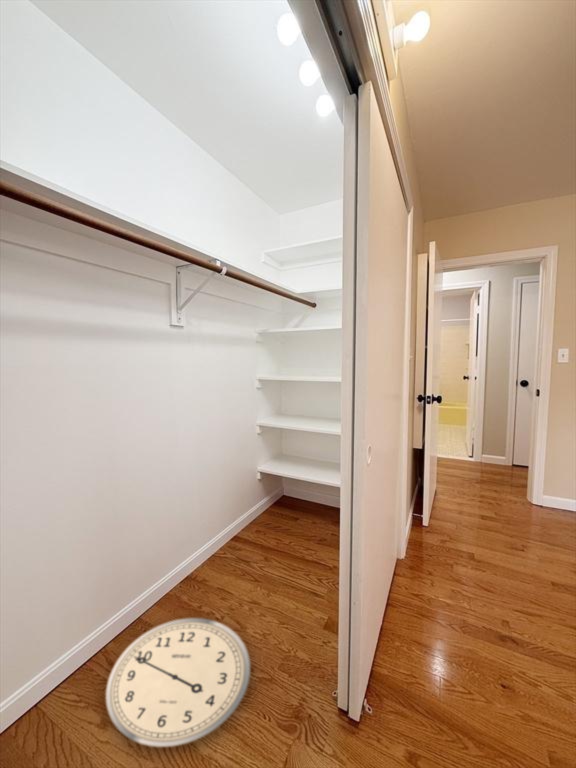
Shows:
3h49
